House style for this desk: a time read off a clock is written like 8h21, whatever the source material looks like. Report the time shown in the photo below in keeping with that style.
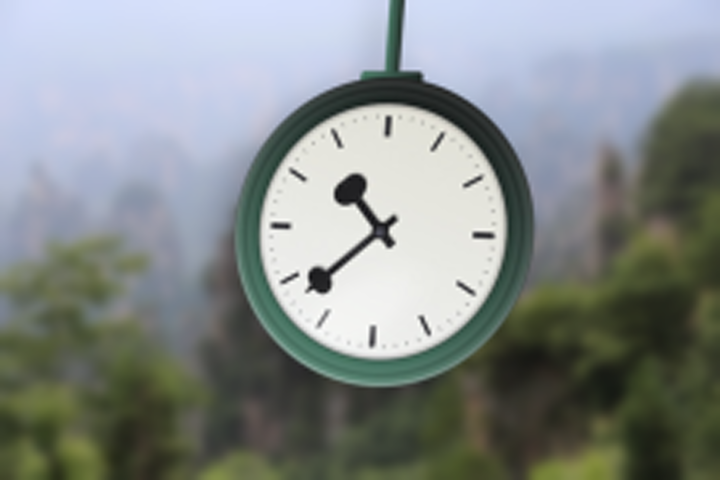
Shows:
10h38
